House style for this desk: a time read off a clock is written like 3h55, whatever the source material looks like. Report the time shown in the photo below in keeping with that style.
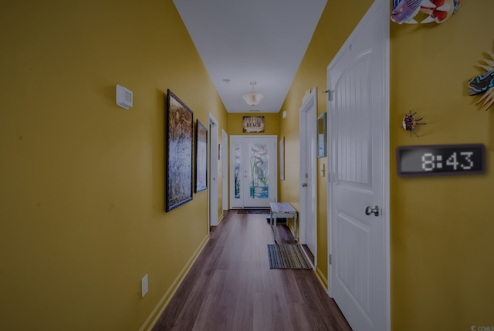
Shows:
8h43
